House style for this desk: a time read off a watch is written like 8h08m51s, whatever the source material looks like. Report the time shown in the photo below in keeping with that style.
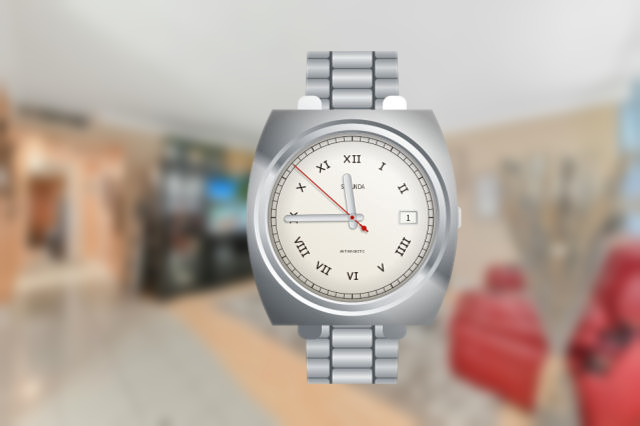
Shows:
11h44m52s
